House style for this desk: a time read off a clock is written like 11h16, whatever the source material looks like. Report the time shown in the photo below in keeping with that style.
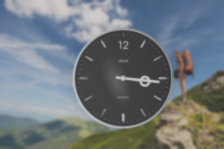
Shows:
3h16
